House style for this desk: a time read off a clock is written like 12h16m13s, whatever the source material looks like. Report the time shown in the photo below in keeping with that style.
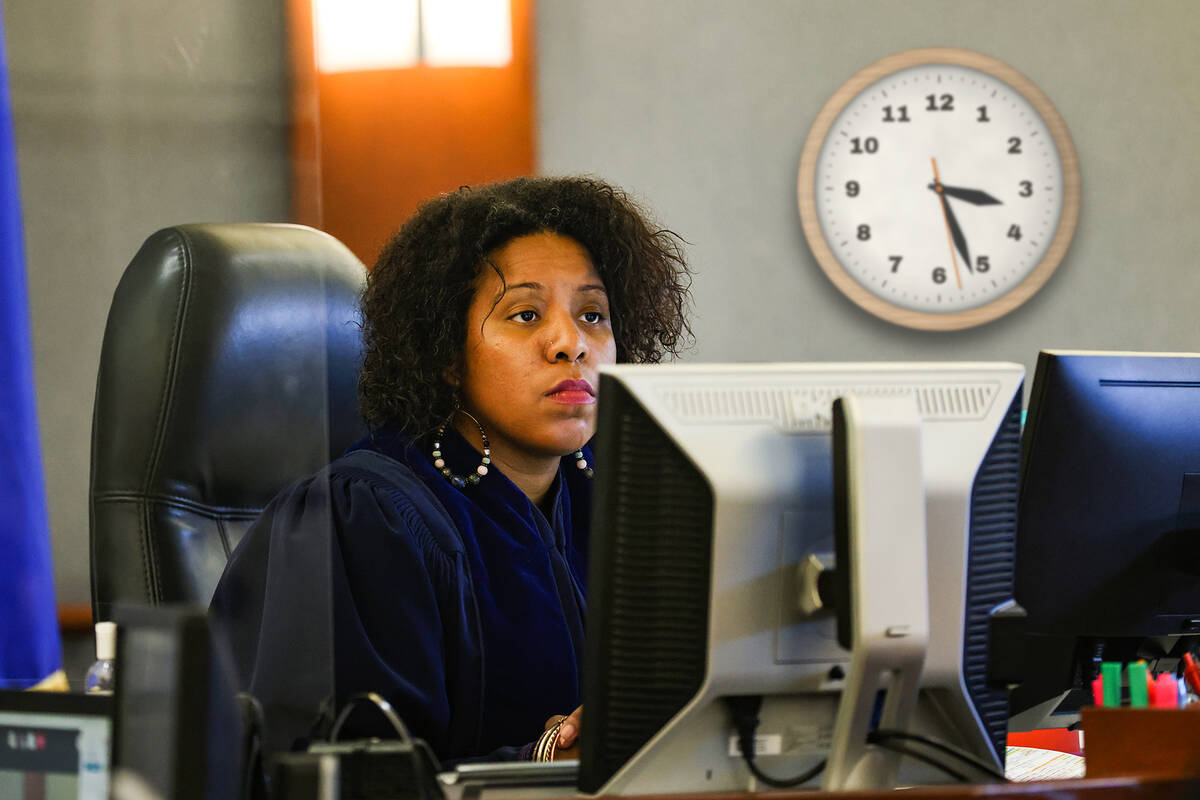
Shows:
3h26m28s
